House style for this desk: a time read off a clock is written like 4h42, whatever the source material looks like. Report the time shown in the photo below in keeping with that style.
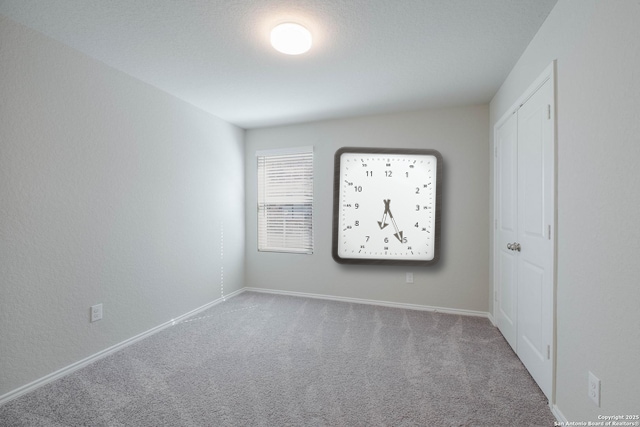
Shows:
6h26
